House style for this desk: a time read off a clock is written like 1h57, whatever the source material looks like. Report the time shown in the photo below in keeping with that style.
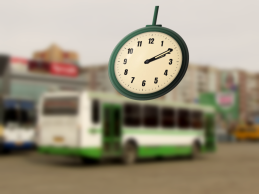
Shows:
2h10
